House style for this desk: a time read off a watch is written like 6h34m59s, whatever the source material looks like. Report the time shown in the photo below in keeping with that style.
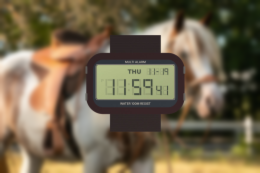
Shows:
11h59m41s
